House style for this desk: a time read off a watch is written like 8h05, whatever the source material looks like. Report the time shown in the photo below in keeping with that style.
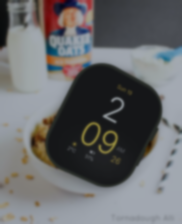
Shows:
2h09
